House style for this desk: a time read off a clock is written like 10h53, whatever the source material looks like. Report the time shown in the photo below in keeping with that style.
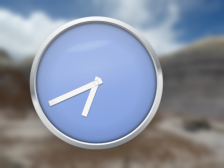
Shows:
6h41
